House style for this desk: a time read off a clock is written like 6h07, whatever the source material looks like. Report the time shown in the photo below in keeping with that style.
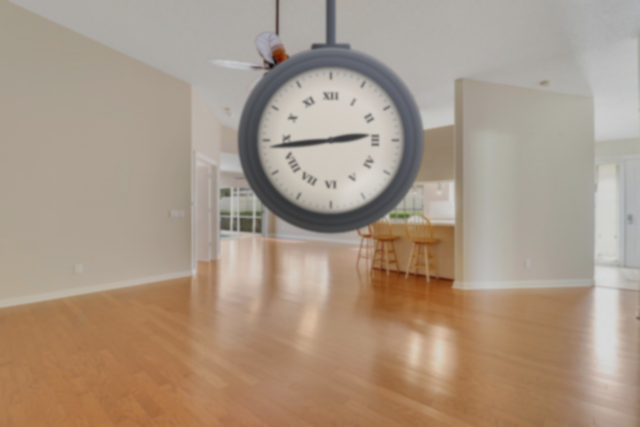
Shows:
2h44
